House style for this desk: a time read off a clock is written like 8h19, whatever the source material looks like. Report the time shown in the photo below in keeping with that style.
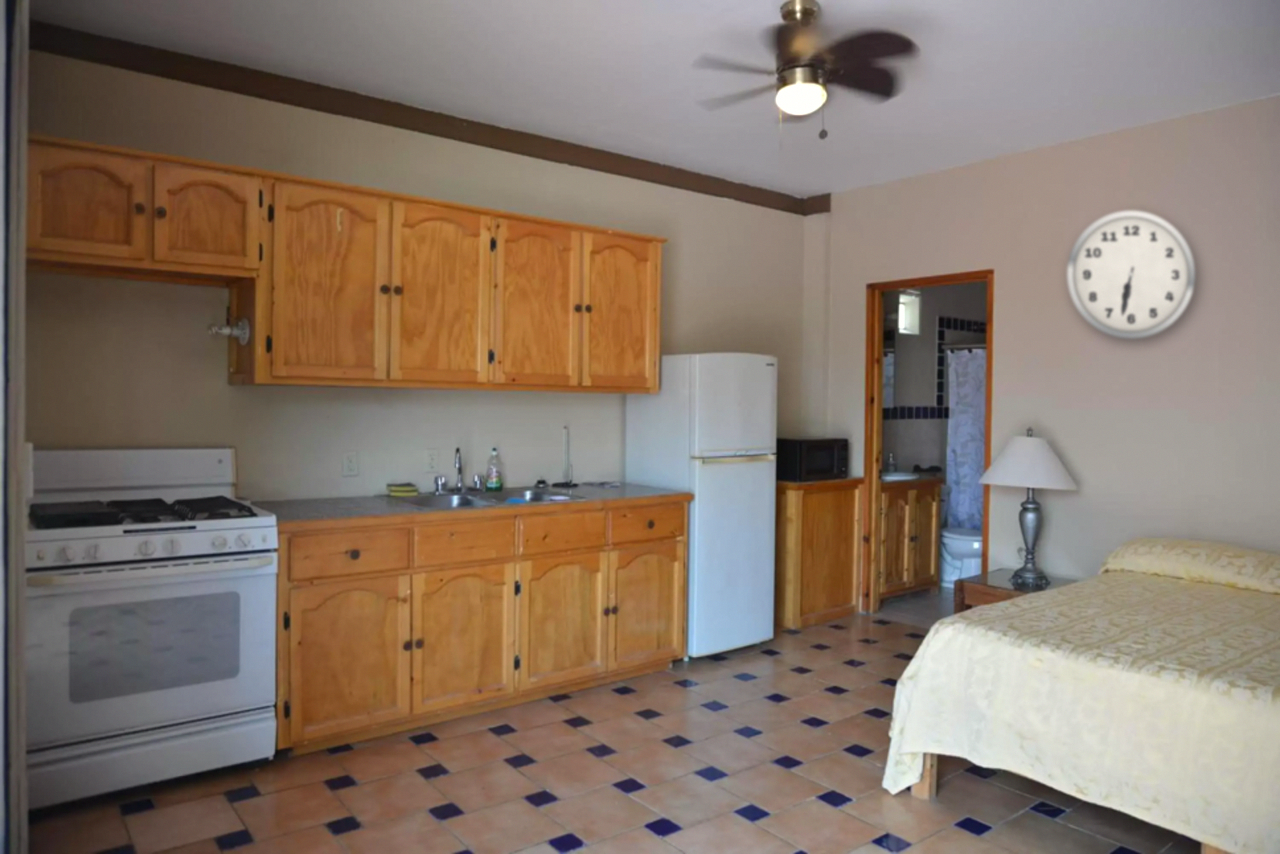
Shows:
6h32
